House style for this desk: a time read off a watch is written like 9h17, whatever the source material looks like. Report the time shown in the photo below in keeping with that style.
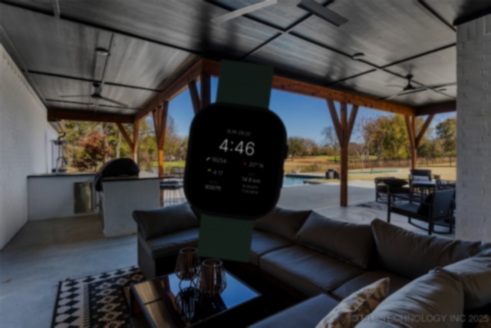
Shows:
4h46
